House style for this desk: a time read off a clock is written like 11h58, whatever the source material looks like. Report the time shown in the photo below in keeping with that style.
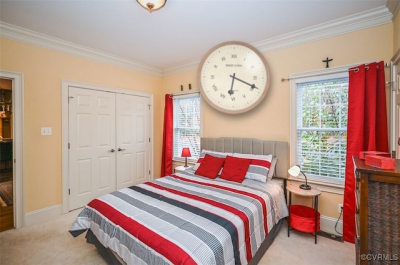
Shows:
6h19
